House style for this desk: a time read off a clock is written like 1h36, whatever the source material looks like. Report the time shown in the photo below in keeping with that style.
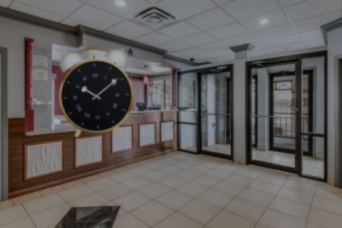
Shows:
10h09
